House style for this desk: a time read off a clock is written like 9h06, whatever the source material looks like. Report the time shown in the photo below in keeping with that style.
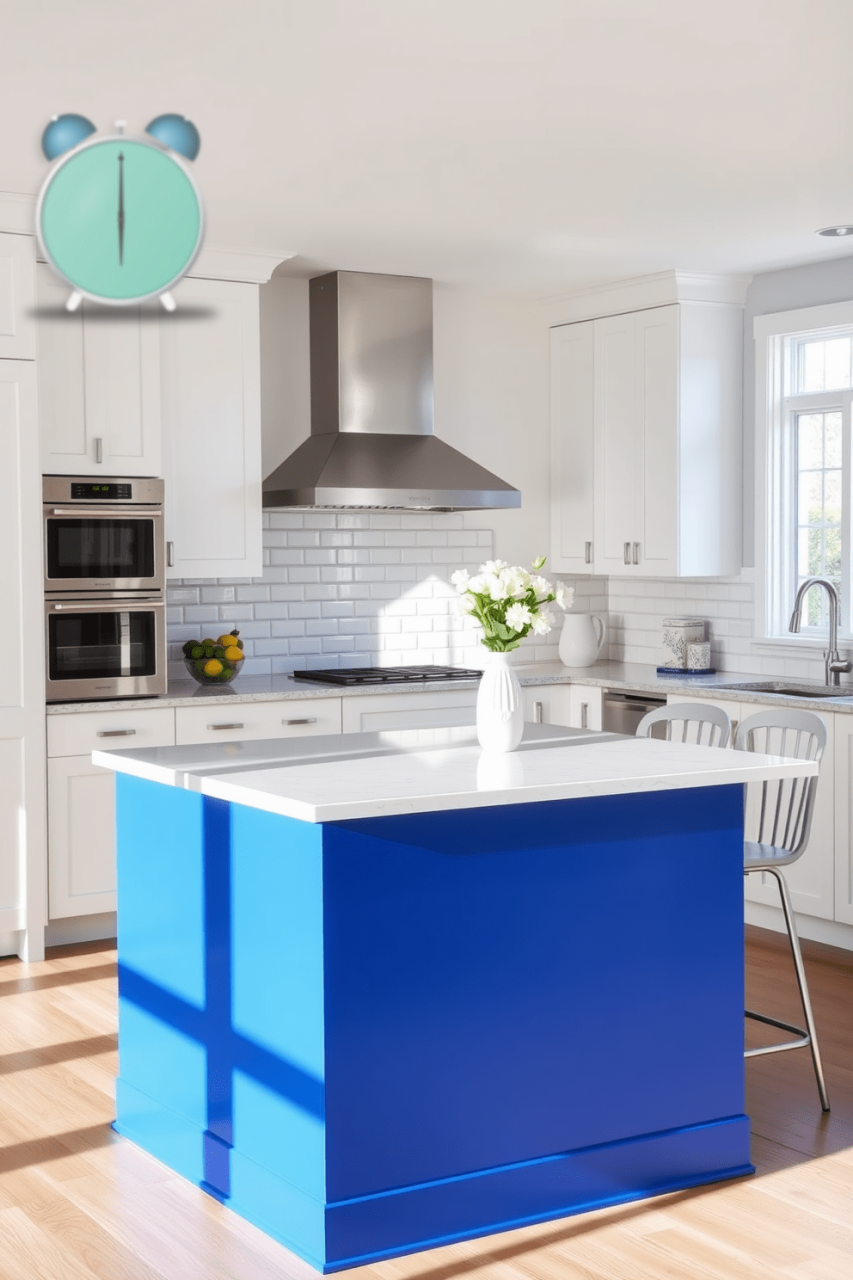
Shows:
6h00
